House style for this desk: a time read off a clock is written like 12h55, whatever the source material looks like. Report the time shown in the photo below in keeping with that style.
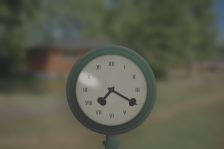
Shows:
7h20
